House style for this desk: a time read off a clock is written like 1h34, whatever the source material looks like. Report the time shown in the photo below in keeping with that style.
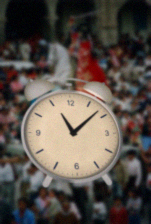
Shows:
11h08
